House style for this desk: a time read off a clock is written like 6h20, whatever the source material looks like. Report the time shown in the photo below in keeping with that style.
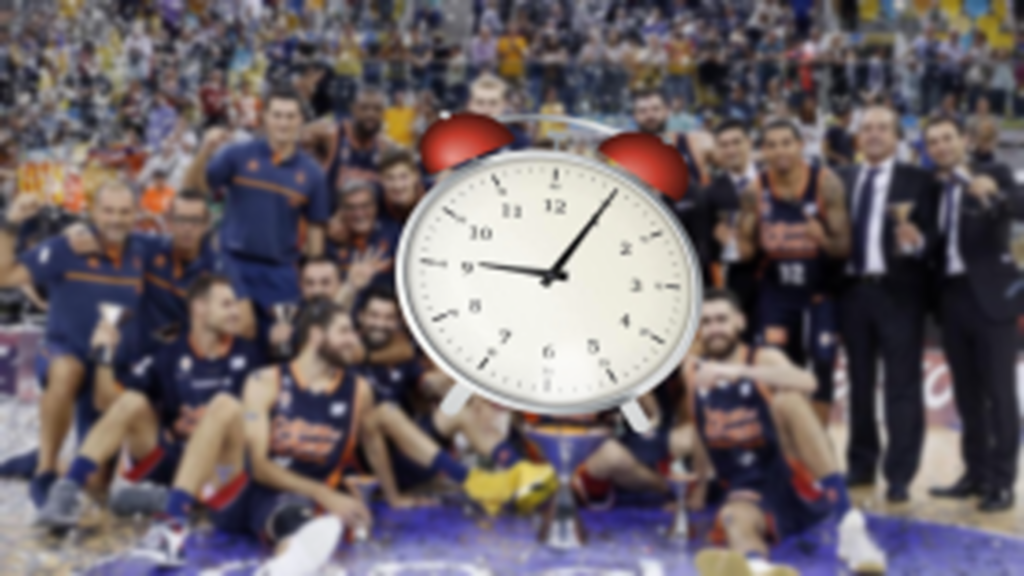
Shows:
9h05
